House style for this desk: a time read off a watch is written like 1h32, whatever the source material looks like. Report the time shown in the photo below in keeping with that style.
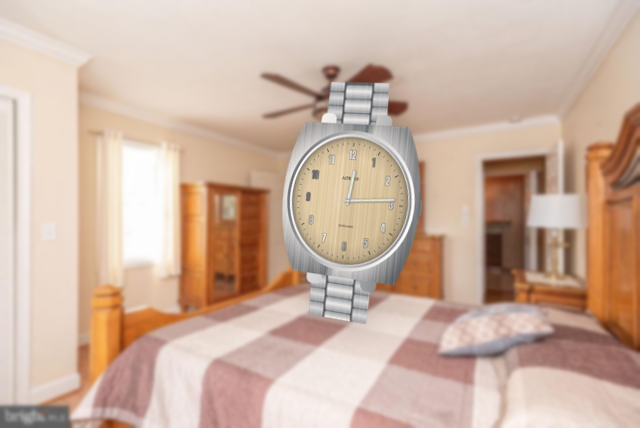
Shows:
12h14
